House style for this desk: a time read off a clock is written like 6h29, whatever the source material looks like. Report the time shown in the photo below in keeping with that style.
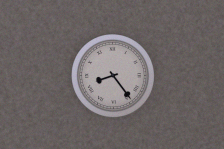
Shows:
8h24
